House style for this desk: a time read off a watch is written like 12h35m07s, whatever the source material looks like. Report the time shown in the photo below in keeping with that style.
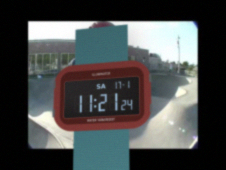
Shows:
11h21m24s
